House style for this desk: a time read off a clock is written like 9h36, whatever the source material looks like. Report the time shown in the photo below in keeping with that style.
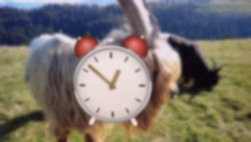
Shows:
12h52
